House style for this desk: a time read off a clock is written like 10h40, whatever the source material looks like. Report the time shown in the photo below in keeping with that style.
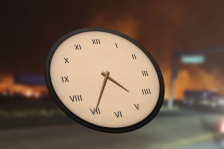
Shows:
4h35
